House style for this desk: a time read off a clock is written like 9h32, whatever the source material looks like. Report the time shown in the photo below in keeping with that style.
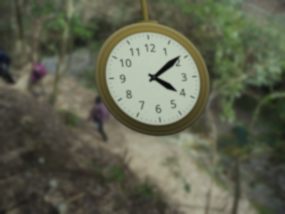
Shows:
4h09
